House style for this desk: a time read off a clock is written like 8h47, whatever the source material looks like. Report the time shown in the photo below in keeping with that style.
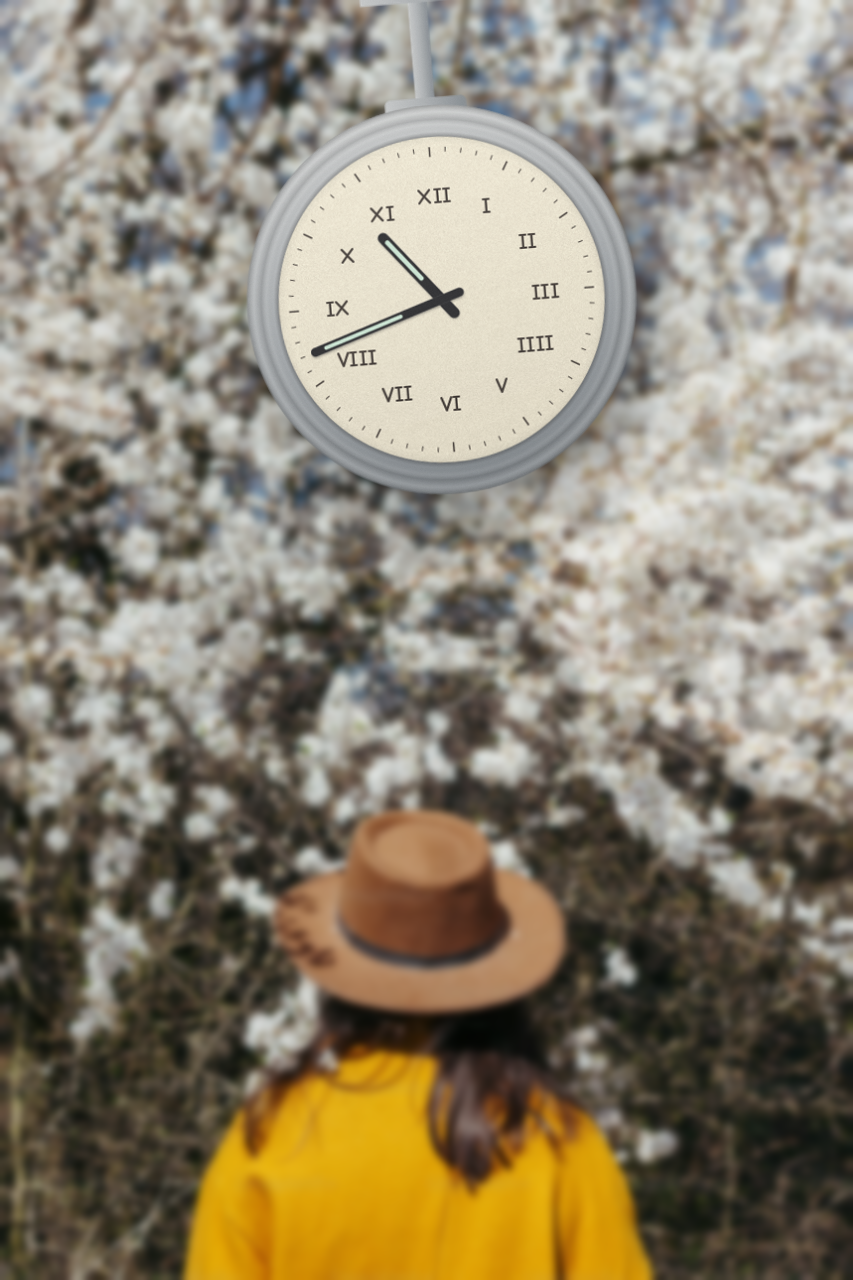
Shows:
10h42
